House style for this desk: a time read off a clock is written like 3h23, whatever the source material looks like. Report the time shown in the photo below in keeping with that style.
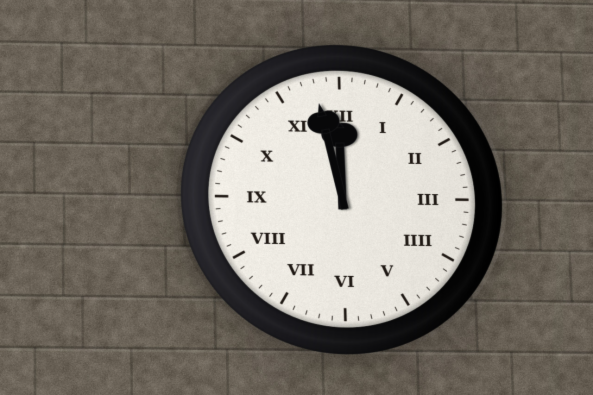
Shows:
11h58
